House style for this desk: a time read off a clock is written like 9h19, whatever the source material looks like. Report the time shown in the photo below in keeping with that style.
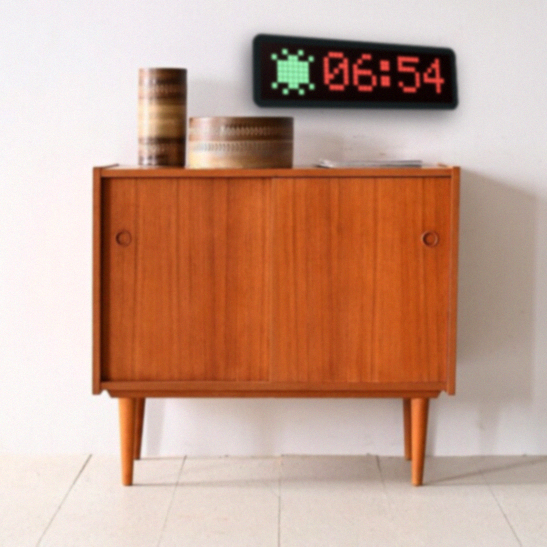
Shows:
6h54
